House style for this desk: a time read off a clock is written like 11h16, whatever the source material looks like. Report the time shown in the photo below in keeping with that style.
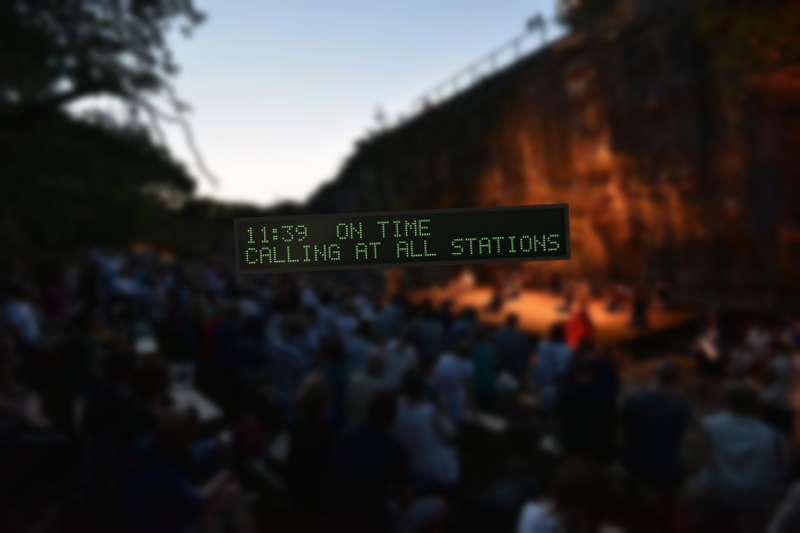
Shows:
11h39
